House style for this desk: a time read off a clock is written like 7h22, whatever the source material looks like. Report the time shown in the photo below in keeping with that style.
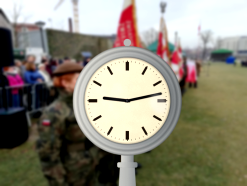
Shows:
9h13
